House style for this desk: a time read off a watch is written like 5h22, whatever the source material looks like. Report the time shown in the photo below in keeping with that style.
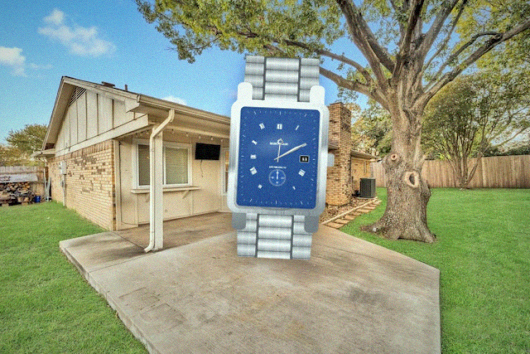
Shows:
12h10
